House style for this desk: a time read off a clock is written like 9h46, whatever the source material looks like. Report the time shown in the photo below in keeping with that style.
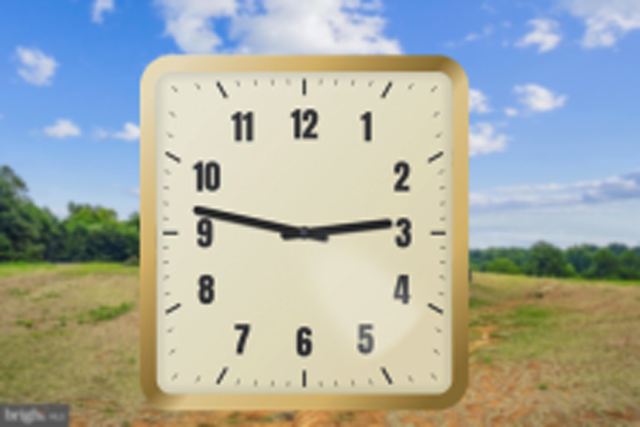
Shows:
2h47
